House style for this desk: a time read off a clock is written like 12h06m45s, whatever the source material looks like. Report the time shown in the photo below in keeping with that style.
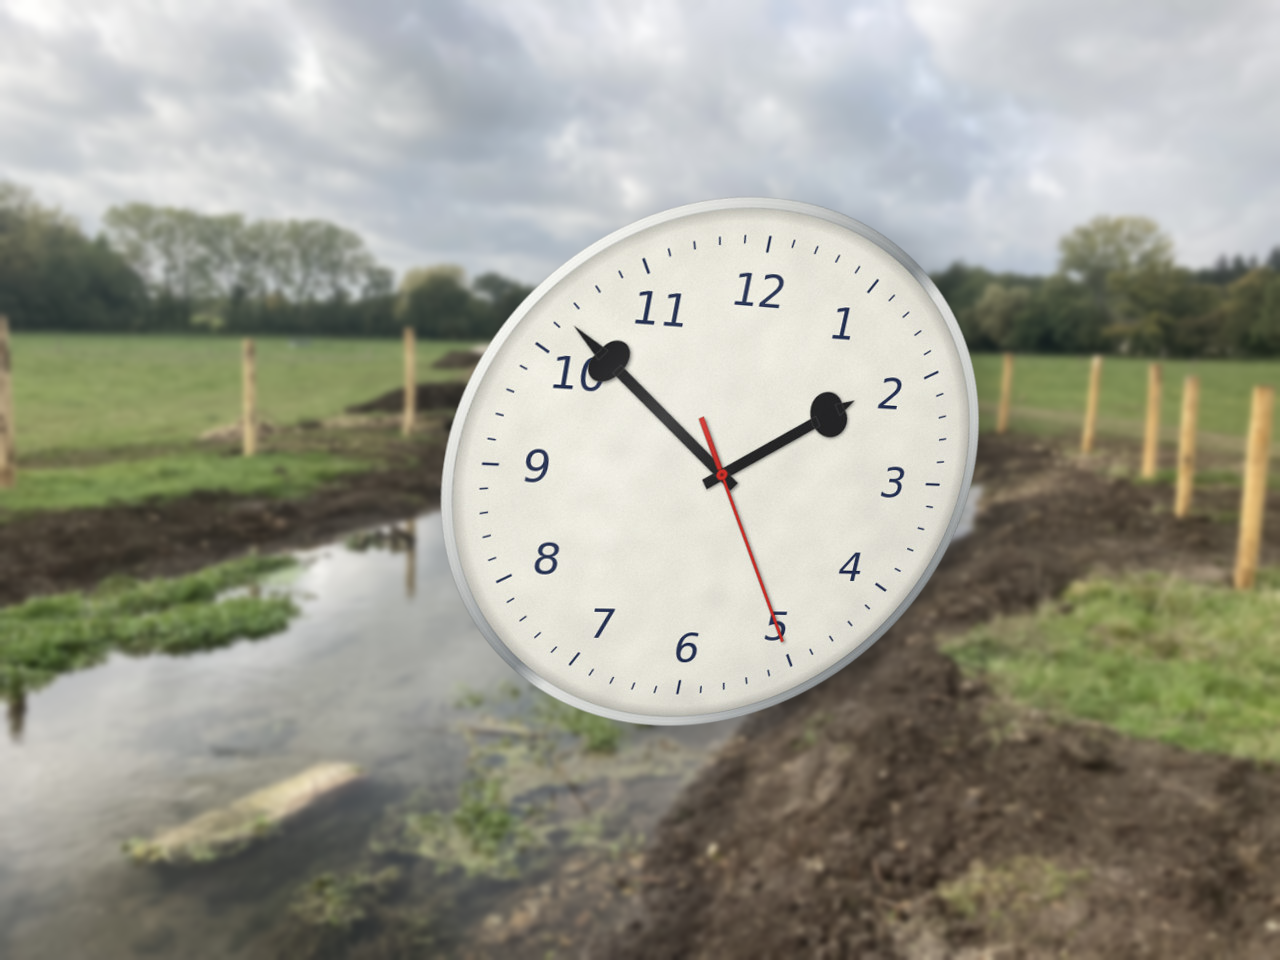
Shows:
1h51m25s
